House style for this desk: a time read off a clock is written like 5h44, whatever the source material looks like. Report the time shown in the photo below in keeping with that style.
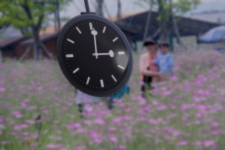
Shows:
3h01
